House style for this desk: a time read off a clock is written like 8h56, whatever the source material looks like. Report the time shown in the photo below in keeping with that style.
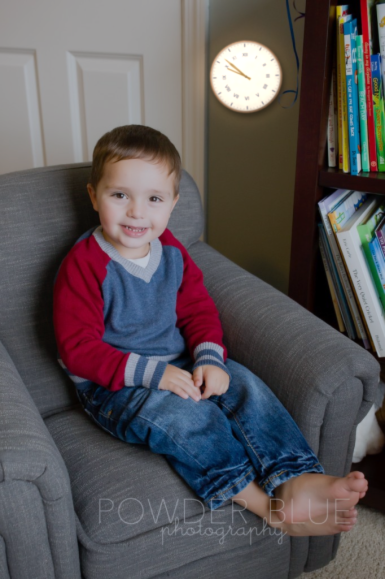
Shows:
9h52
